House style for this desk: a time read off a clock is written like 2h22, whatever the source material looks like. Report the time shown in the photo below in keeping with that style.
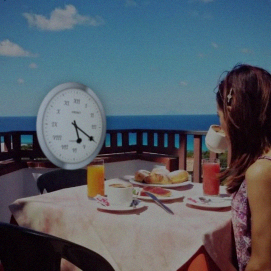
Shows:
5h20
